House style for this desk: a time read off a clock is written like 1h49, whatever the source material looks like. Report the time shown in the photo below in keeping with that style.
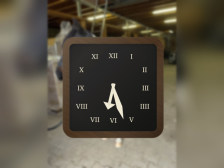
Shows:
6h27
